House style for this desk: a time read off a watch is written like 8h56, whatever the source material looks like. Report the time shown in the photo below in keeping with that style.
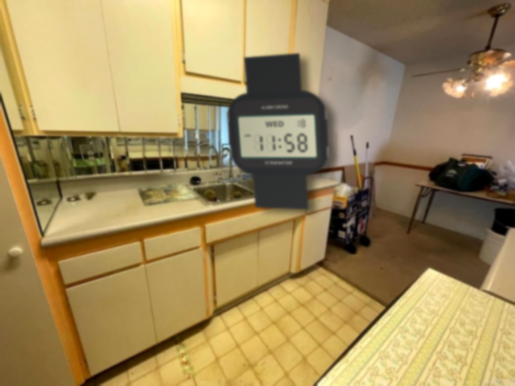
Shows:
11h58
